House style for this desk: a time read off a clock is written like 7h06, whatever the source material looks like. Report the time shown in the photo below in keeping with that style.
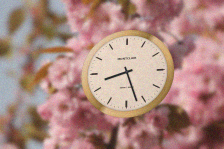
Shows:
8h27
